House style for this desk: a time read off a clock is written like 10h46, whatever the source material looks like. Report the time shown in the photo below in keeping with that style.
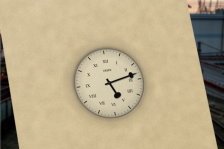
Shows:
5h13
